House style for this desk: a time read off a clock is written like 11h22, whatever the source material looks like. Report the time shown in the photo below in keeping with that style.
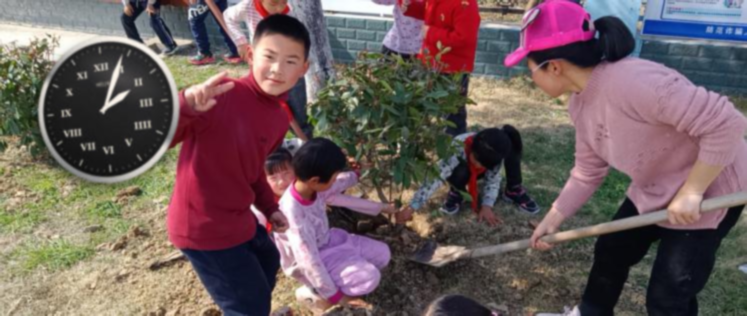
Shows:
2h04
